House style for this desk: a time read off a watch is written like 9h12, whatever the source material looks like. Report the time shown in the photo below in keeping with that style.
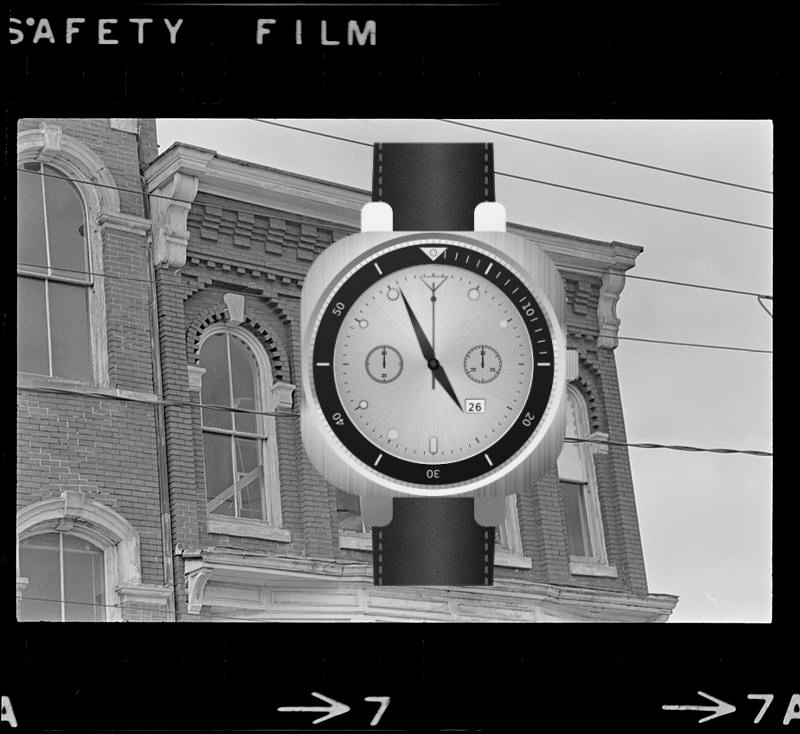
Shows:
4h56
